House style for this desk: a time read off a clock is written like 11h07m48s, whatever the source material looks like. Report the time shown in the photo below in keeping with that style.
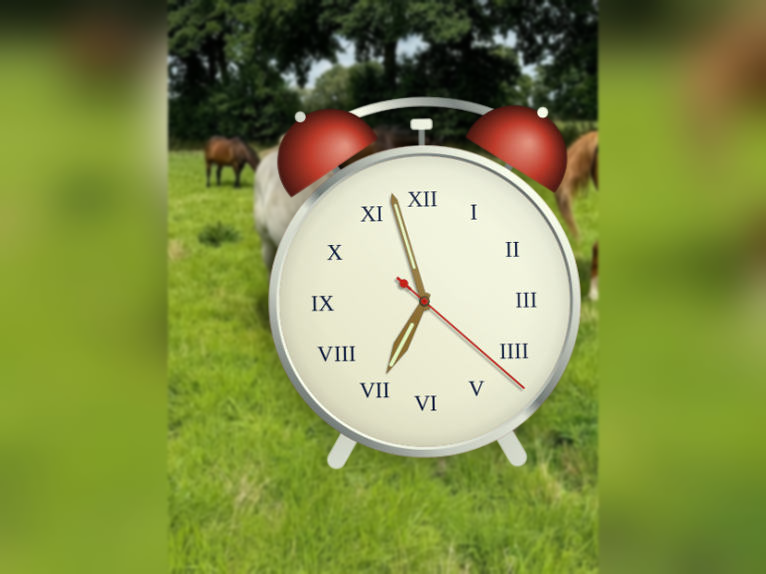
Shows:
6h57m22s
